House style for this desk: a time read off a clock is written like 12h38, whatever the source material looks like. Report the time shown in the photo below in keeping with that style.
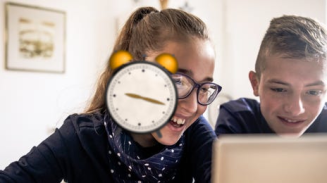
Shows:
9h17
